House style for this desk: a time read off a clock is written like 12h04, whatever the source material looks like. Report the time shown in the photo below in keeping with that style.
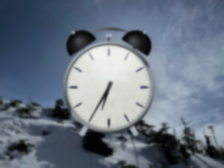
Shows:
6h35
